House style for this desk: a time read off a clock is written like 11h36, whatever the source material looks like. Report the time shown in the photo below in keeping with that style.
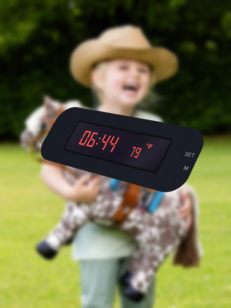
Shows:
6h44
